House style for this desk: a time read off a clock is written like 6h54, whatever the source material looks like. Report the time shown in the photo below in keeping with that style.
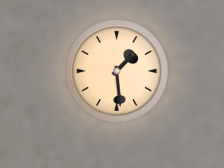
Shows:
1h29
